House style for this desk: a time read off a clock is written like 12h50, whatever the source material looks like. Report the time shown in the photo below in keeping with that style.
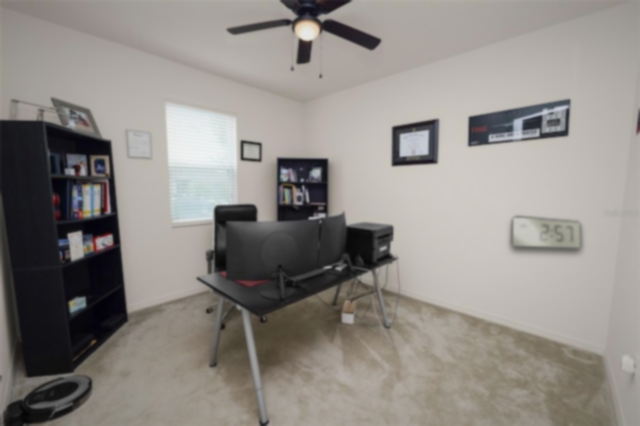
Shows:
2h57
